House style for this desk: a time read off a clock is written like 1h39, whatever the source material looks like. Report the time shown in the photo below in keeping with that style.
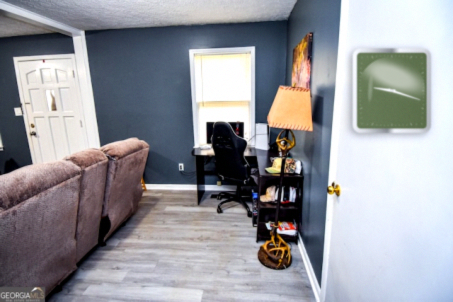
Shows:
9h18
